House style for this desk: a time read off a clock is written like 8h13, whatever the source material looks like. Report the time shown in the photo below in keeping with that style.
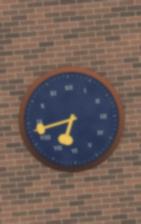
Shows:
6h43
